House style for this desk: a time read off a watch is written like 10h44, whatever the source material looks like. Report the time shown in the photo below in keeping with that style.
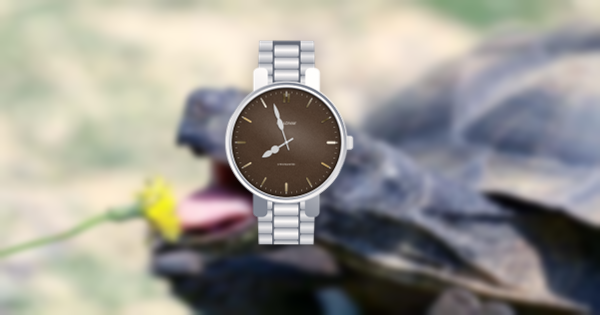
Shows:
7h57
